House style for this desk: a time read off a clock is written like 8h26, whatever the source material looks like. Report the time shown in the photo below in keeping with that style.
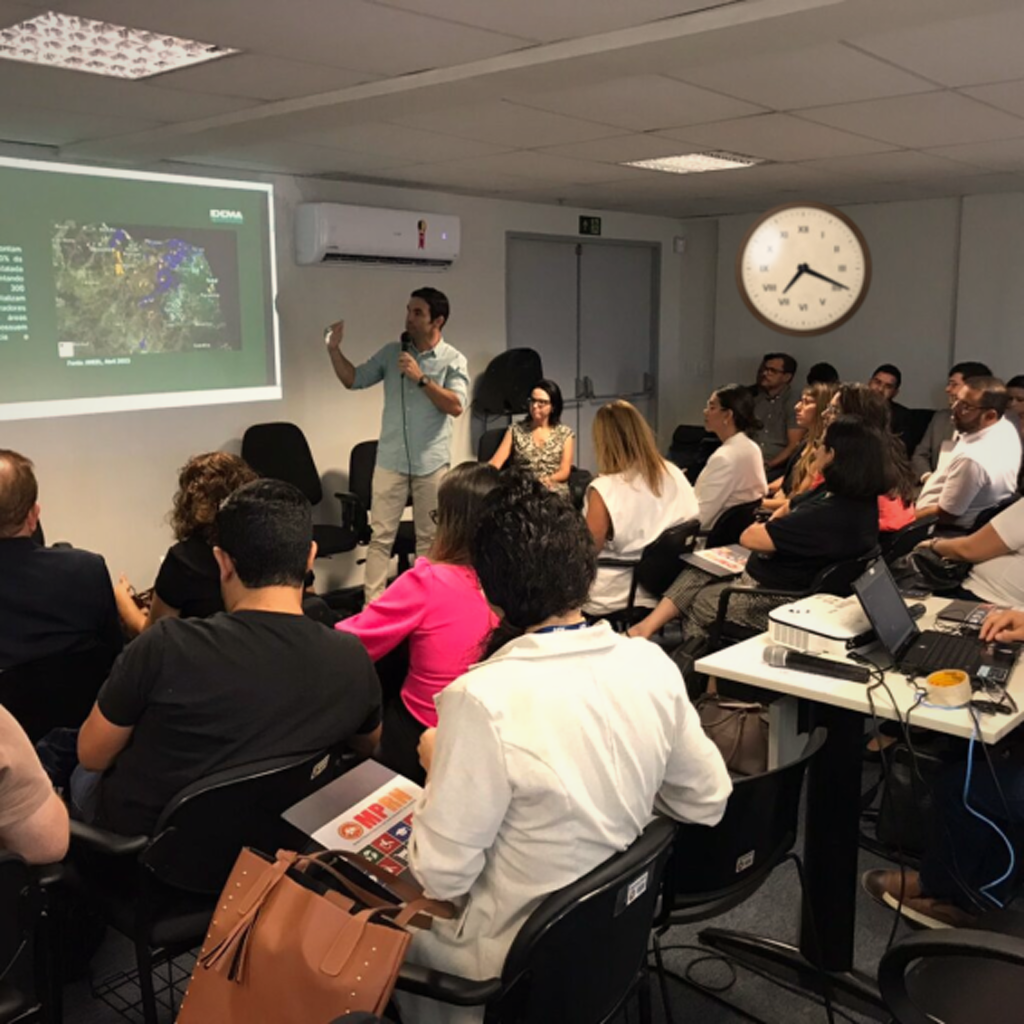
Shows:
7h19
